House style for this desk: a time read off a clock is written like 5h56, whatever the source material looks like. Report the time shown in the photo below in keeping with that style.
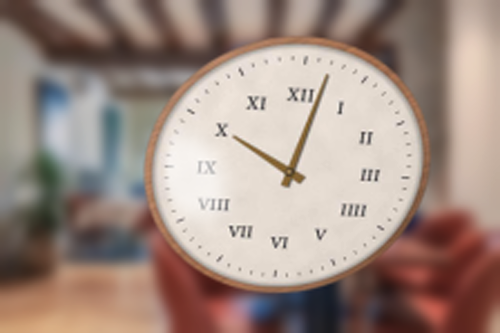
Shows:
10h02
